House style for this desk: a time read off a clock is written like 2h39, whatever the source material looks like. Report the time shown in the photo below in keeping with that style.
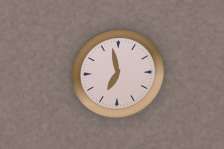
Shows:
6h58
